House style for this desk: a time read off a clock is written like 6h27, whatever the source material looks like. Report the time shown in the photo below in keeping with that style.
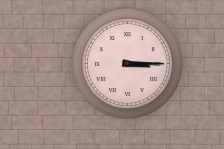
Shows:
3h15
